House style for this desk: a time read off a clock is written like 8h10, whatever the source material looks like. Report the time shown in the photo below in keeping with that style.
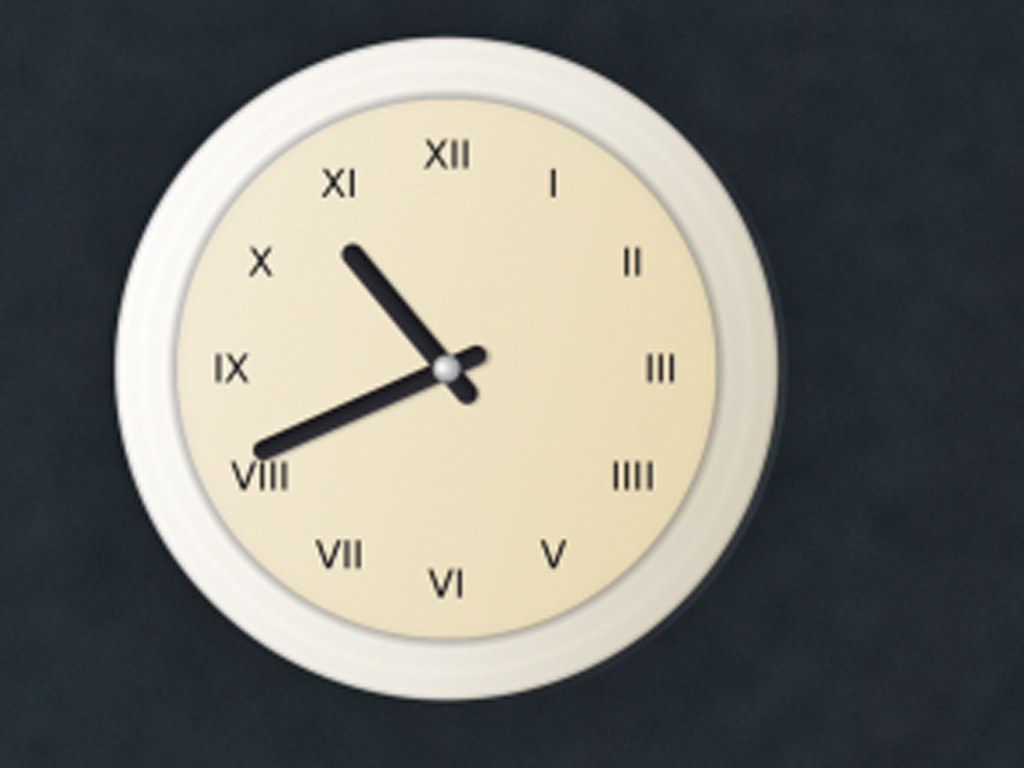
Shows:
10h41
